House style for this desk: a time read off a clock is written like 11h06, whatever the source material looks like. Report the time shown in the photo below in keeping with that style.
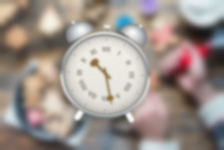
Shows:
10h28
